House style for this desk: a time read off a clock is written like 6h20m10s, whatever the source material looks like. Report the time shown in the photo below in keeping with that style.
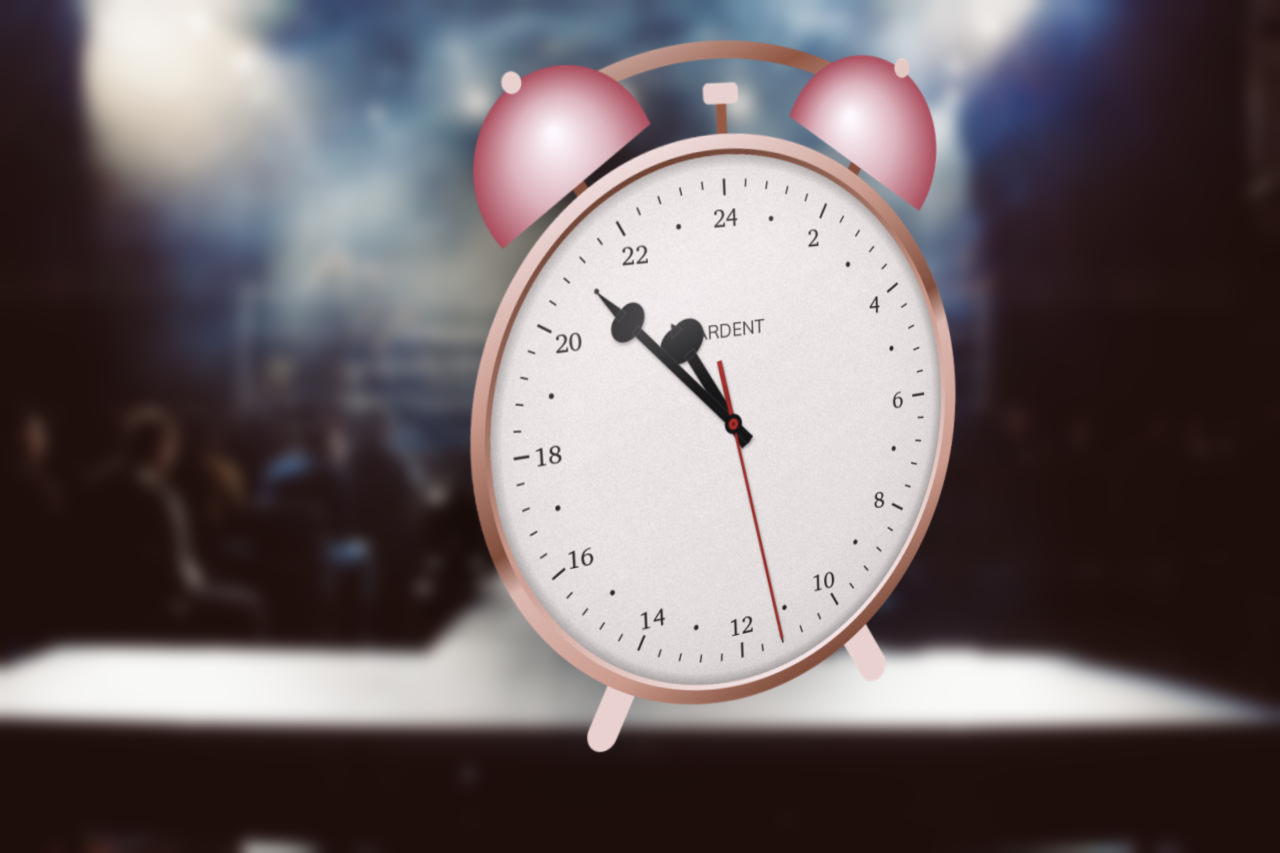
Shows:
21h52m28s
